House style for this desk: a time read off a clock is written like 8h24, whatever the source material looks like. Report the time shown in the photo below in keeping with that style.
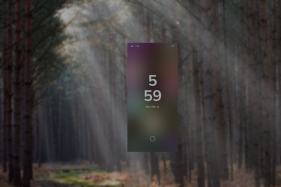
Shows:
5h59
